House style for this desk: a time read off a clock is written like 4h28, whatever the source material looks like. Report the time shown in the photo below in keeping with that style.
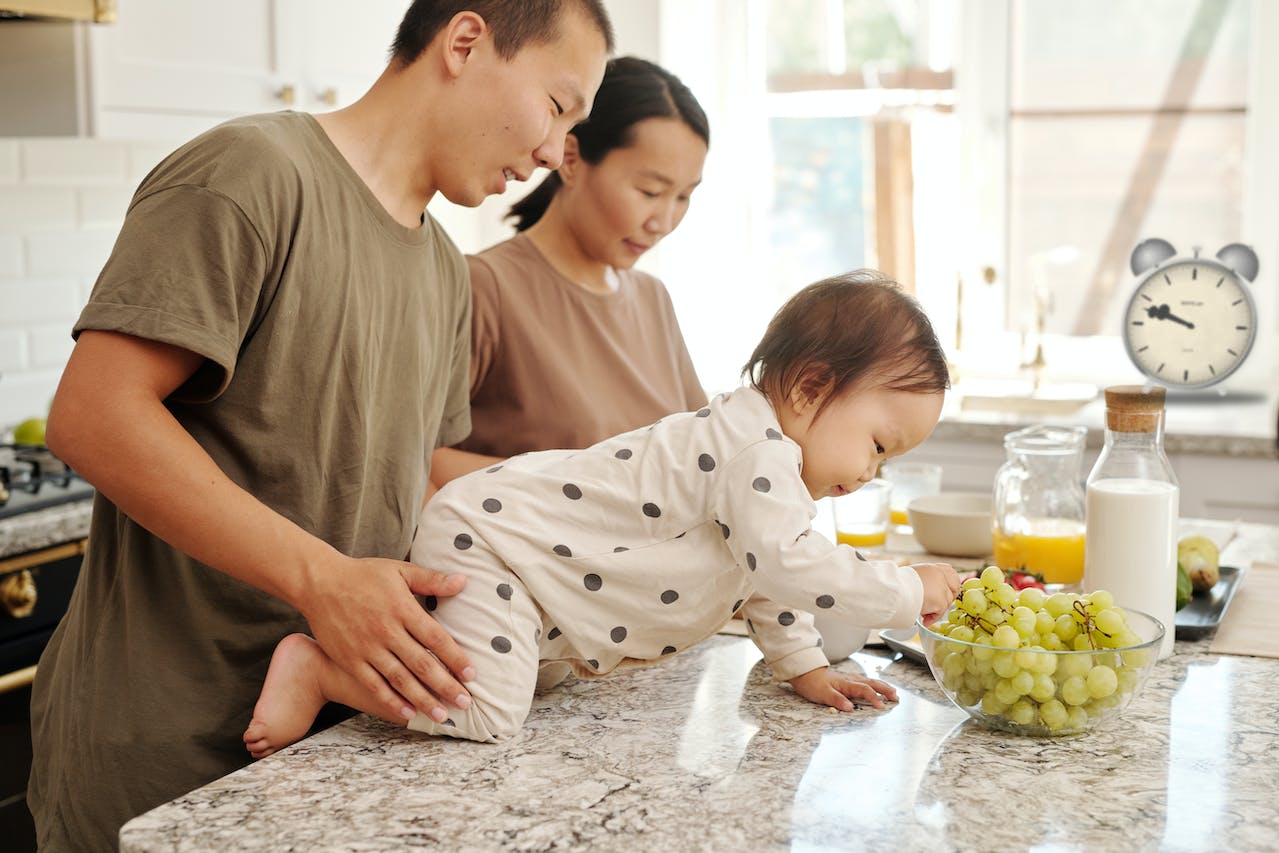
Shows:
9h48
